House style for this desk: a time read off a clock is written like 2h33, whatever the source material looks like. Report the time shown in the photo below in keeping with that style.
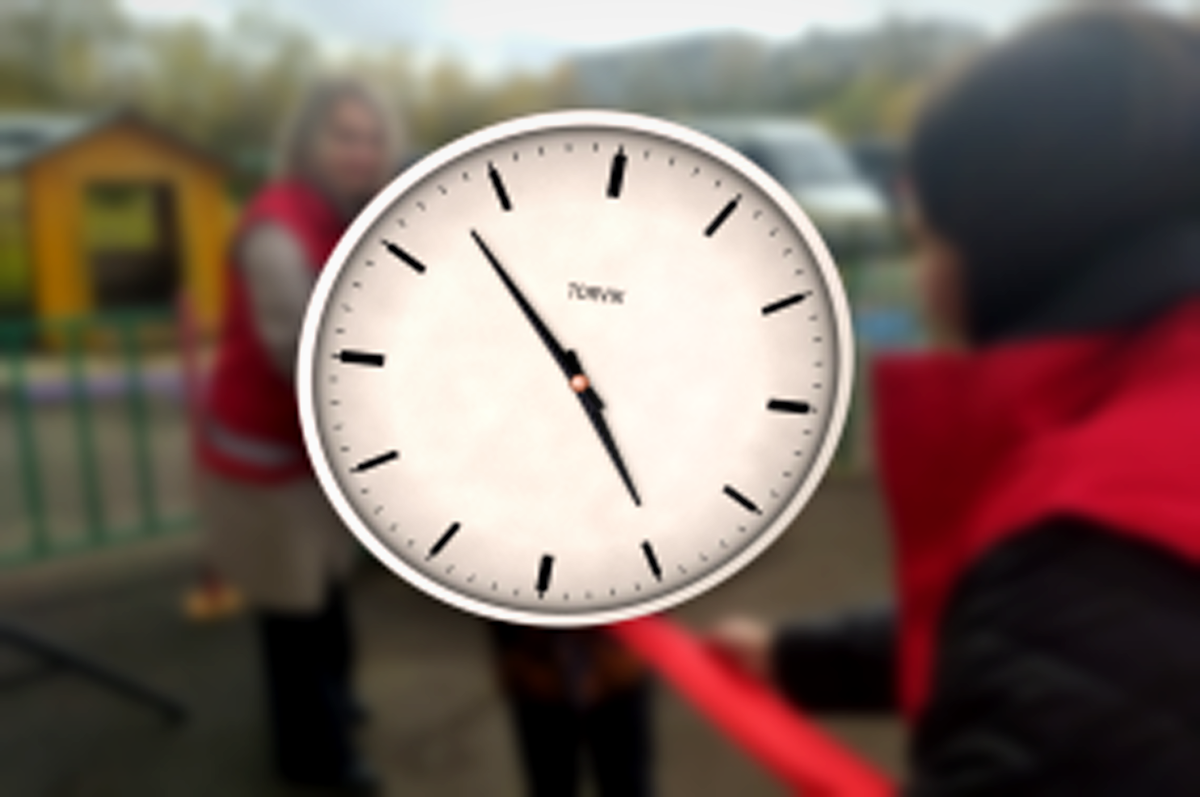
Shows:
4h53
